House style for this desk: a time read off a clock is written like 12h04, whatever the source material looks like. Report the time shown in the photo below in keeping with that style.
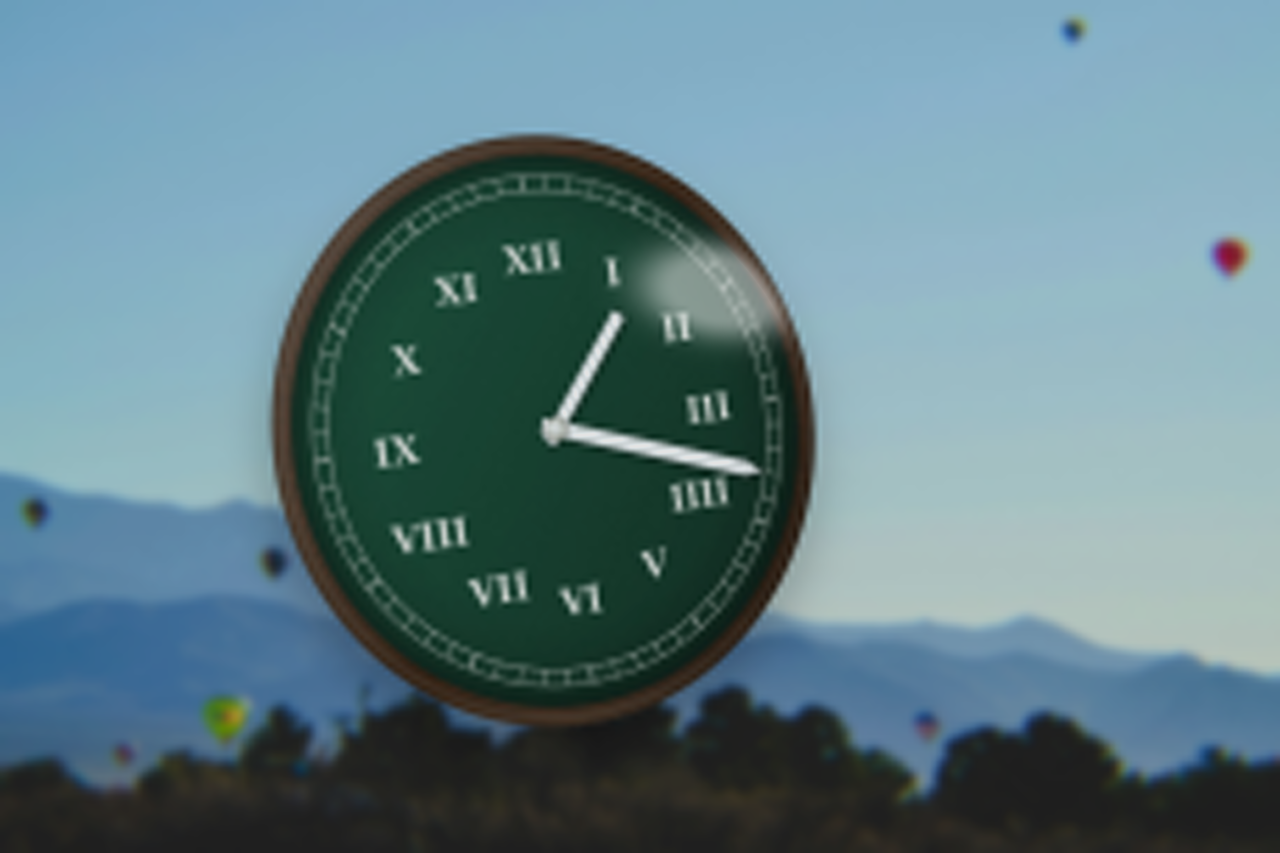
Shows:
1h18
